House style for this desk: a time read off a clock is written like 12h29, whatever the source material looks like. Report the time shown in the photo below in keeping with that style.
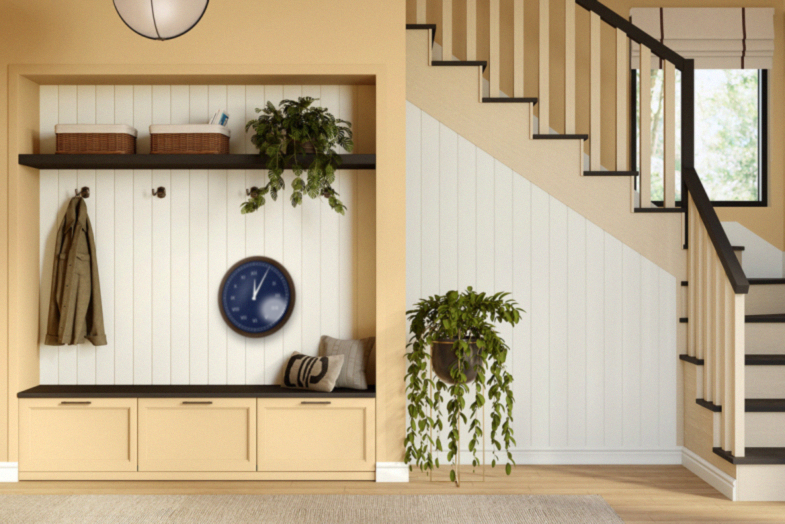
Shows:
12h05
